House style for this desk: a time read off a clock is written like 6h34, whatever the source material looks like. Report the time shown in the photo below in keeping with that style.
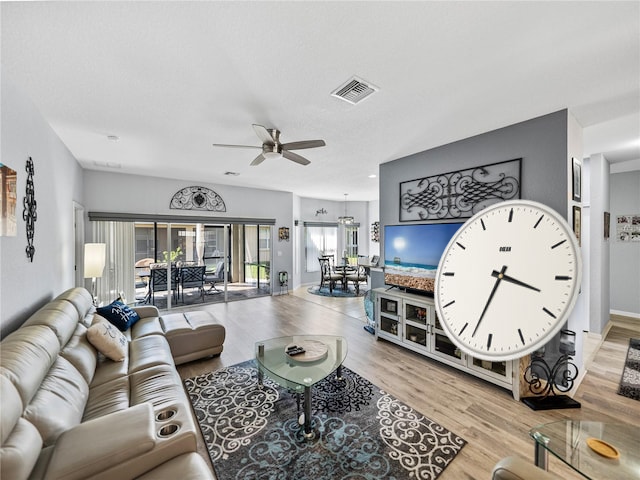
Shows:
3h33
